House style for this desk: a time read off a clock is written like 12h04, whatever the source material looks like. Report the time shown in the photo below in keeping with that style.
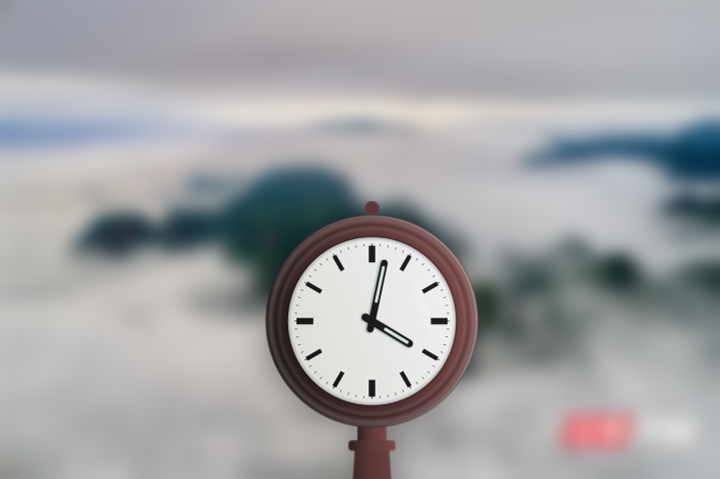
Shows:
4h02
